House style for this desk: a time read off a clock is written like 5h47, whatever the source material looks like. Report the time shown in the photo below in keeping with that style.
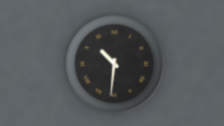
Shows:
10h31
